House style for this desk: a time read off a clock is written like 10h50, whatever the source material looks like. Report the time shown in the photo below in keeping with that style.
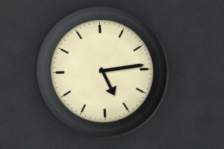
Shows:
5h14
